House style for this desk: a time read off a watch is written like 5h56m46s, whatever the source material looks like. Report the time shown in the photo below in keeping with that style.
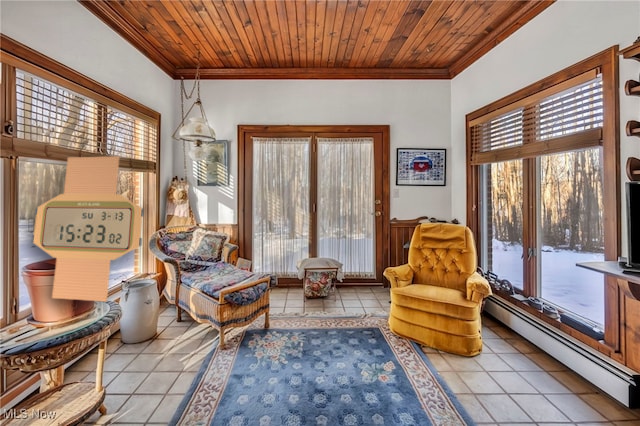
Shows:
15h23m02s
